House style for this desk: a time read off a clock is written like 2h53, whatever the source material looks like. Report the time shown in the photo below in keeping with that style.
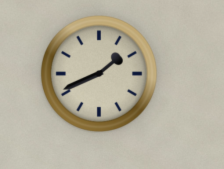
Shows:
1h41
